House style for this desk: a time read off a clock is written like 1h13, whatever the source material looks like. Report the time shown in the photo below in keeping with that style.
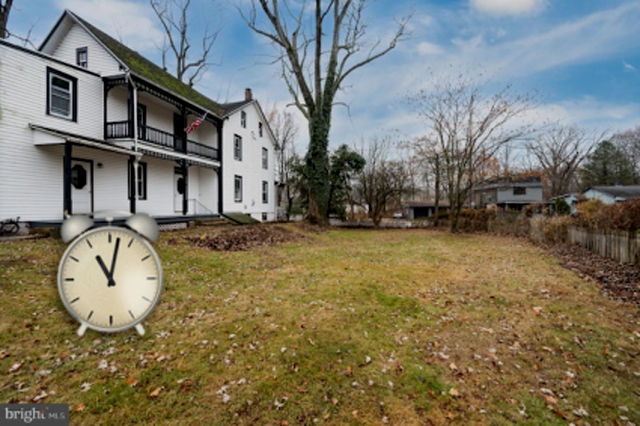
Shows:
11h02
